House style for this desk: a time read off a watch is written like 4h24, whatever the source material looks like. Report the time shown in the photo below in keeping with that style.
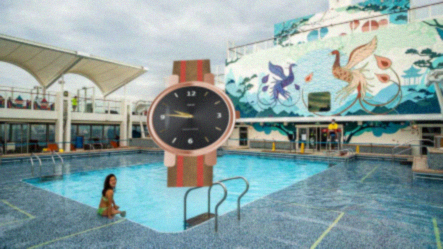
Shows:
9h46
